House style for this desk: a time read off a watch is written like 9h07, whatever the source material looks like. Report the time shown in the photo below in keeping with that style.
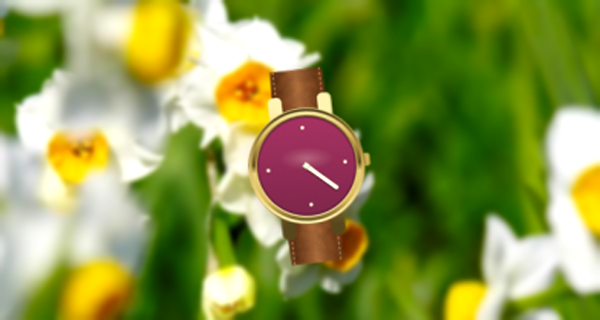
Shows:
4h22
